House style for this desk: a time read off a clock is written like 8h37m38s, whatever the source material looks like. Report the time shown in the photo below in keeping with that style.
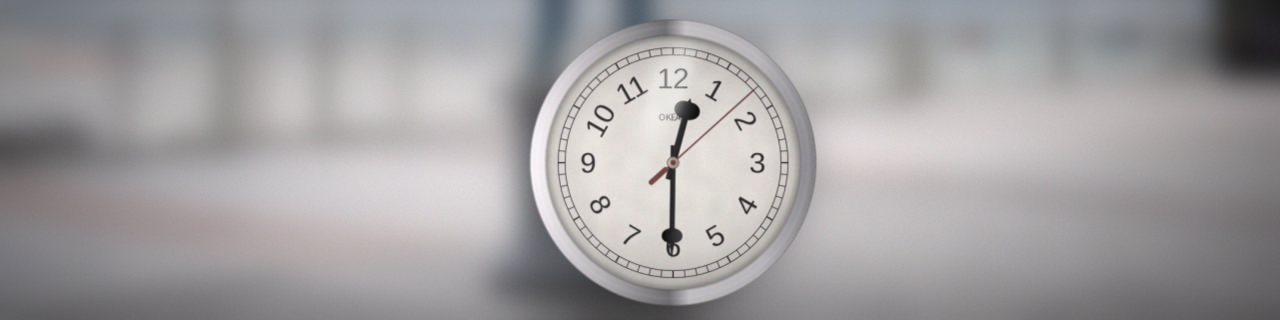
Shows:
12h30m08s
